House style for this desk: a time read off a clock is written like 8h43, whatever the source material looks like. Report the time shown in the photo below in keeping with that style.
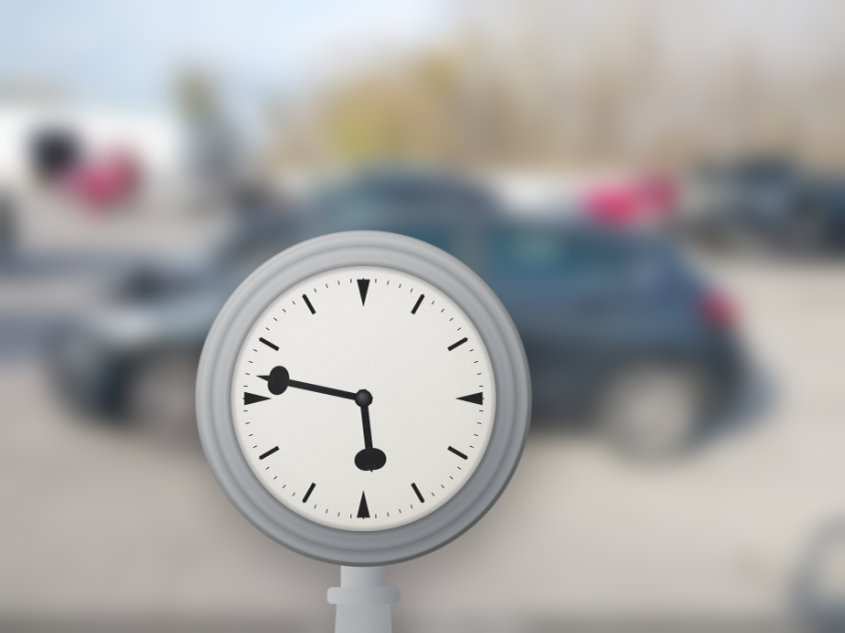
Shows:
5h47
